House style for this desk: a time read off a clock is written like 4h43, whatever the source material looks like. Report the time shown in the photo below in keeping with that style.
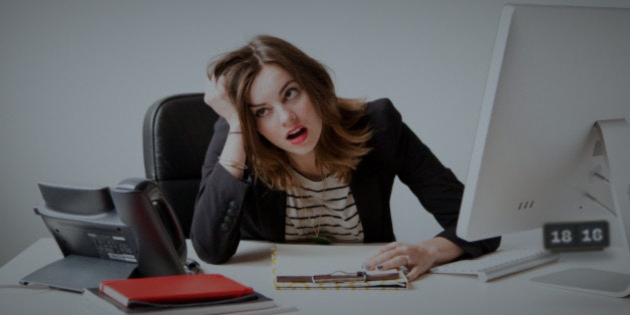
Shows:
18h16
